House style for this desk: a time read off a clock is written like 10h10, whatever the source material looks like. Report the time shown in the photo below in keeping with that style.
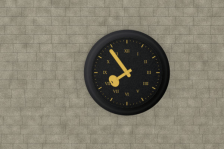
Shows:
7h54
